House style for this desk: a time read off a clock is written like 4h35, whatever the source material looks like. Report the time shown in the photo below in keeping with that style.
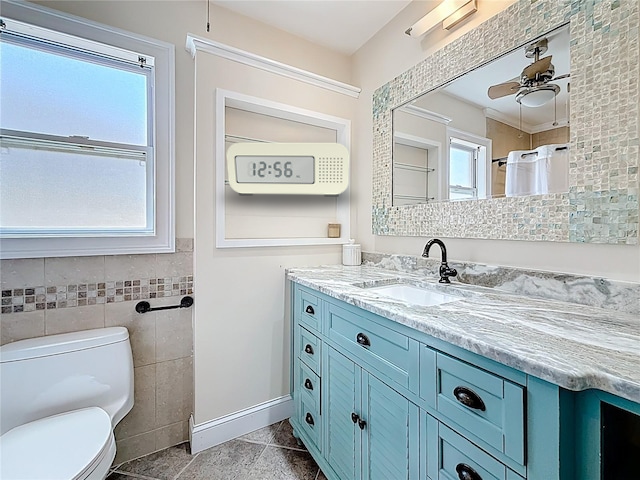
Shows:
12h56
